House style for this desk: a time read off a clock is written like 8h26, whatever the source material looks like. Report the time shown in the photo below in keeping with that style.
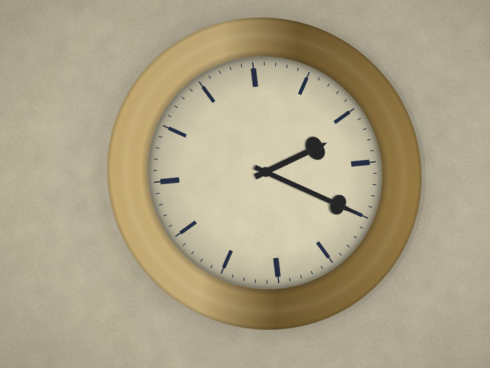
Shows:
2h20
